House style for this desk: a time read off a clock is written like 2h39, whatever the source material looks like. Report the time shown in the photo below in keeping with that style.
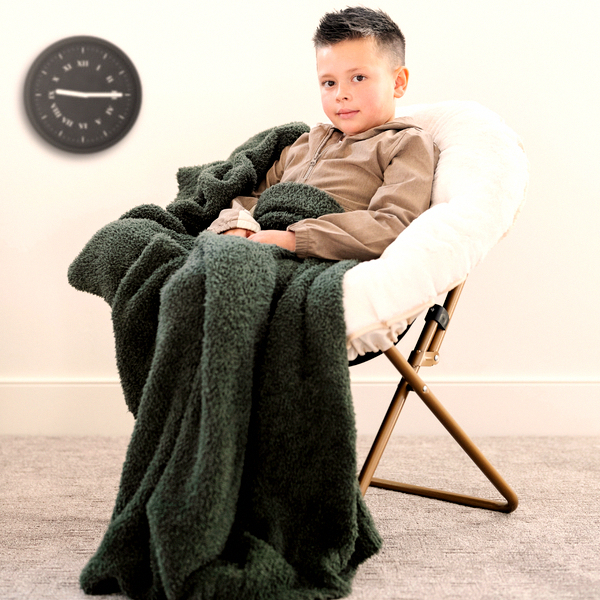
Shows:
9h15
